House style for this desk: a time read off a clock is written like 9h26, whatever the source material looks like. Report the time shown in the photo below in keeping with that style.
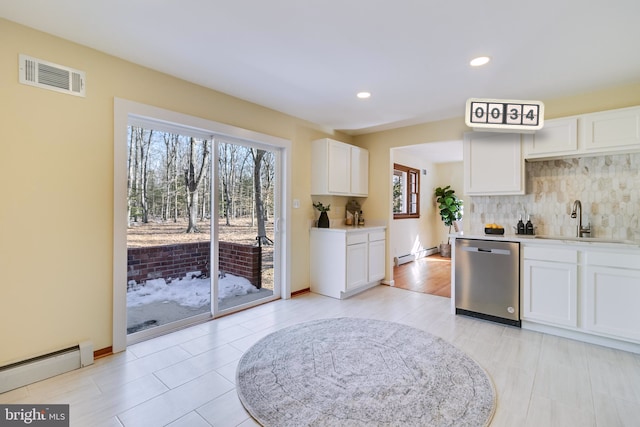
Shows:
0h34
